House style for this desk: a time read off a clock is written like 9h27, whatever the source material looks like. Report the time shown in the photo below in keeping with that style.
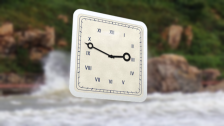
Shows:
2h48
